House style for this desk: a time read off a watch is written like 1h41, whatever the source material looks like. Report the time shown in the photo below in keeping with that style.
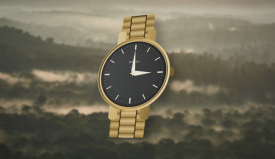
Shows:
3h00
